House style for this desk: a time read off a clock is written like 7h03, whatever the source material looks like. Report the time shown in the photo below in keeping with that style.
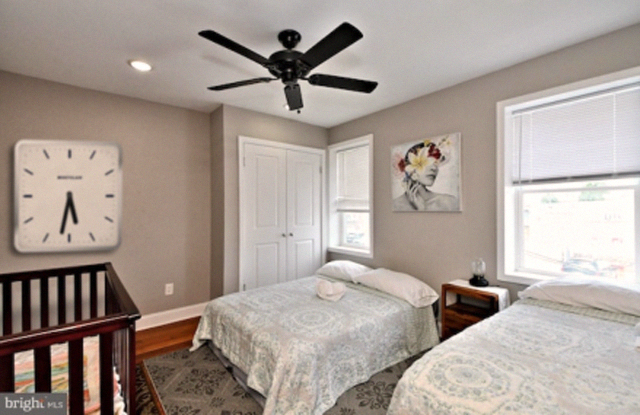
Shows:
5h32
